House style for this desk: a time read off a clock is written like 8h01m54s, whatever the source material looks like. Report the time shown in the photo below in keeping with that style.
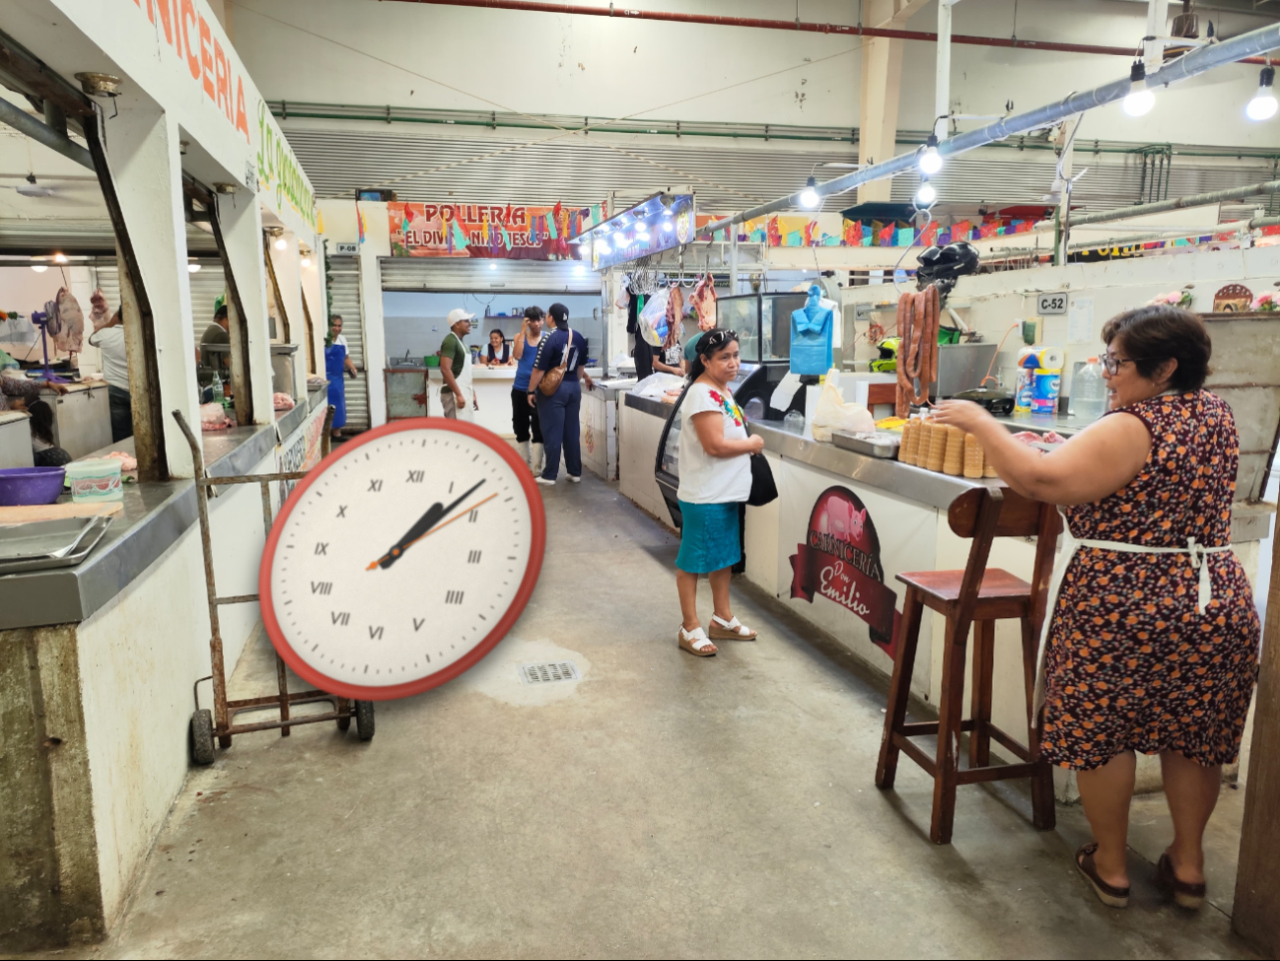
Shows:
1h07m09s
